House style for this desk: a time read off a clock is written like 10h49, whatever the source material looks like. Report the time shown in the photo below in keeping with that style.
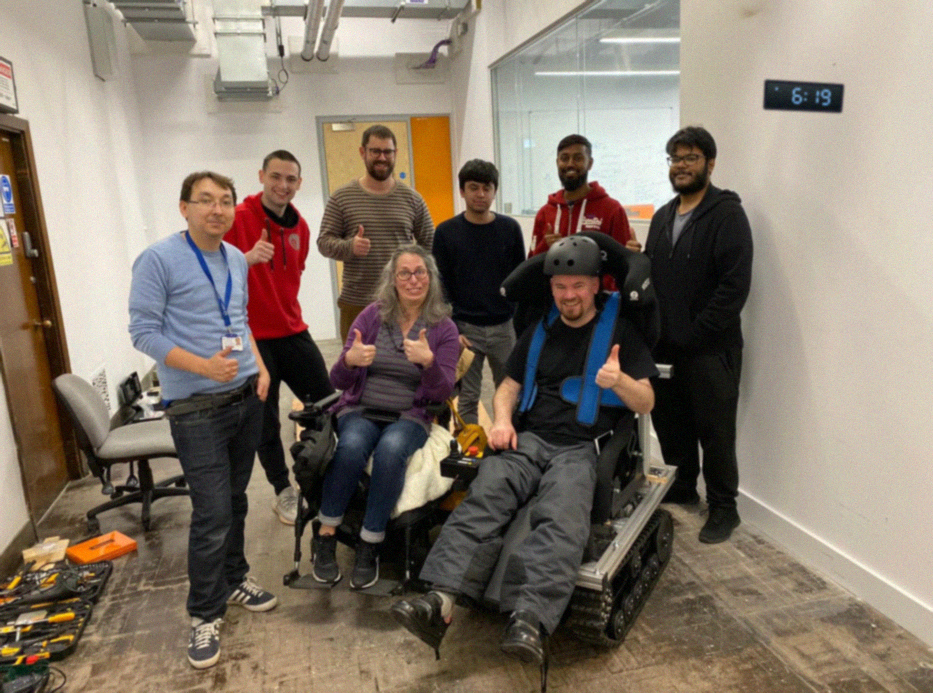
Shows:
6h19
